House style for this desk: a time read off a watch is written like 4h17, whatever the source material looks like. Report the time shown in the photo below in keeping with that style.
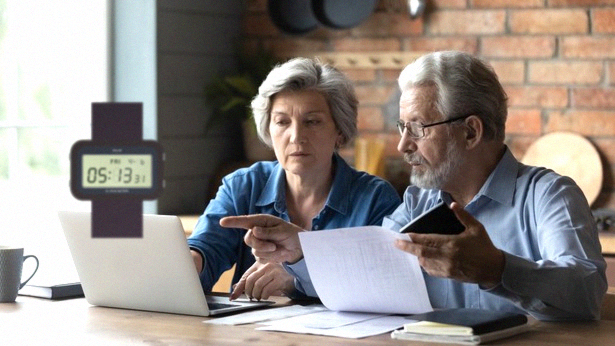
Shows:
5h13
